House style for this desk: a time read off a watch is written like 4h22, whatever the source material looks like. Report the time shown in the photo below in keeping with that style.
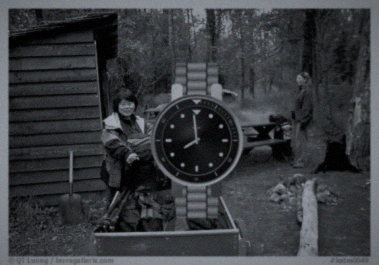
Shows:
7h59
